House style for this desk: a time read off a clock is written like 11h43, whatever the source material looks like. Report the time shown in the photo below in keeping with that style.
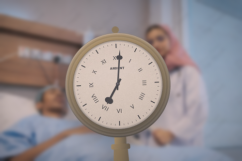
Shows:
7h01
